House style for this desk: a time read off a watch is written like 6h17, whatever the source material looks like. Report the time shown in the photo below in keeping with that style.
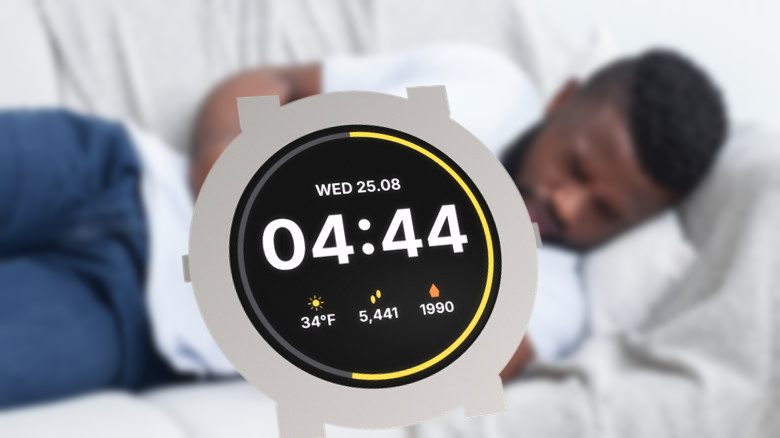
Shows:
4h44
